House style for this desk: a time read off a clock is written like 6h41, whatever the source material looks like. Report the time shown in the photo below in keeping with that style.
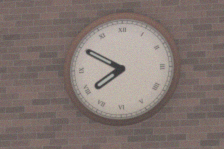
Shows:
7h50
